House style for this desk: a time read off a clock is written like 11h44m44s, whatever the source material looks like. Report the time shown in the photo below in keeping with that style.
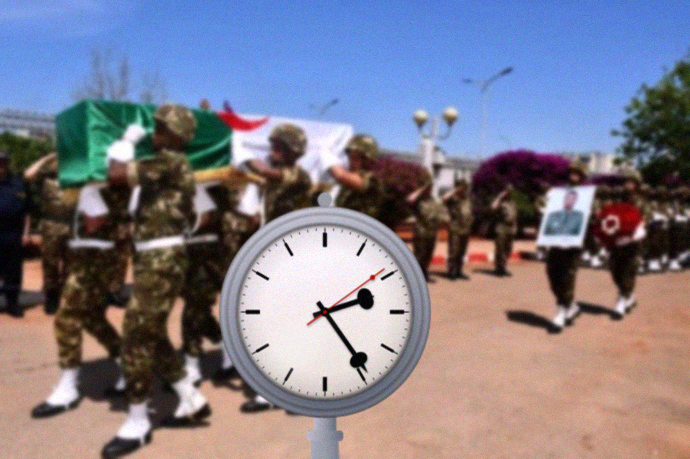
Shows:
2h24m09s
